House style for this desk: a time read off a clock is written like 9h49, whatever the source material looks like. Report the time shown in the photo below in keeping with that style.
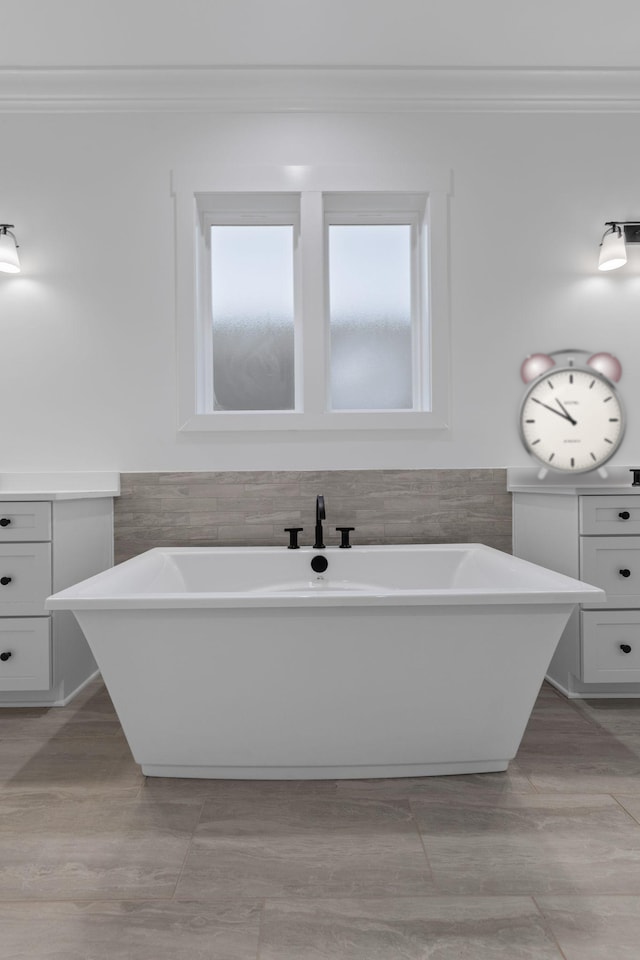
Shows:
10h50
